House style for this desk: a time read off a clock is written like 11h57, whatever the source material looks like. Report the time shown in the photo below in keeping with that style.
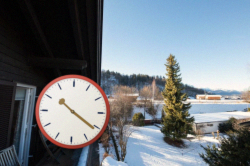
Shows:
10h21
